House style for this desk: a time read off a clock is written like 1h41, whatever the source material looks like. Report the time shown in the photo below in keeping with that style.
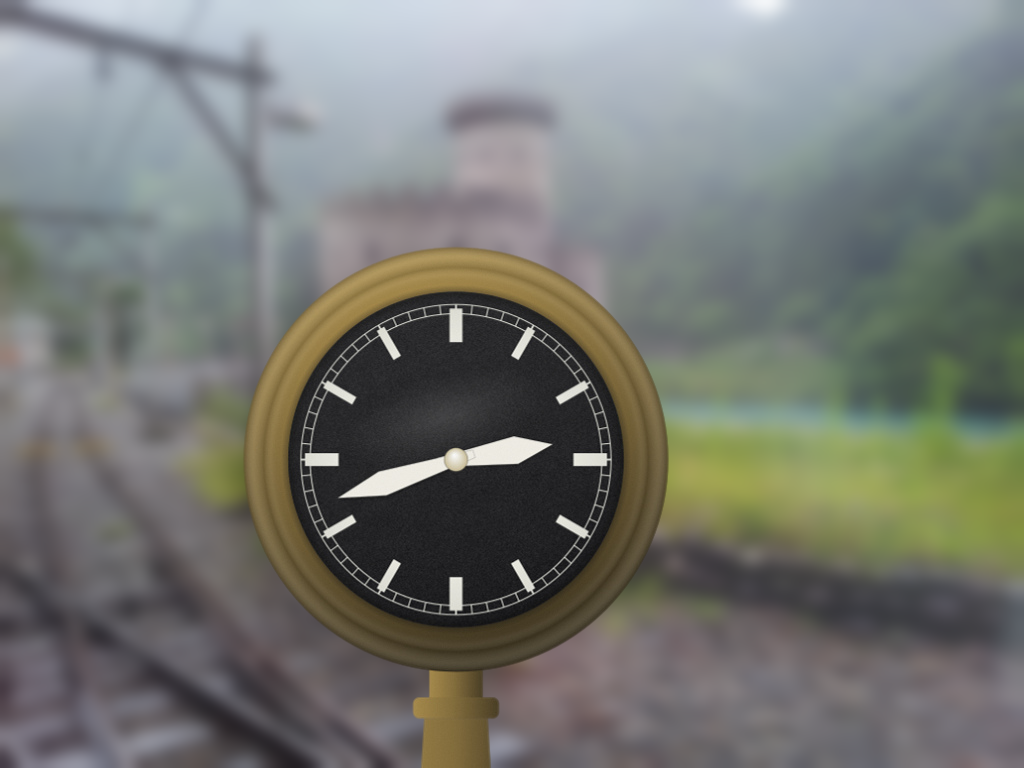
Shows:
2h42
